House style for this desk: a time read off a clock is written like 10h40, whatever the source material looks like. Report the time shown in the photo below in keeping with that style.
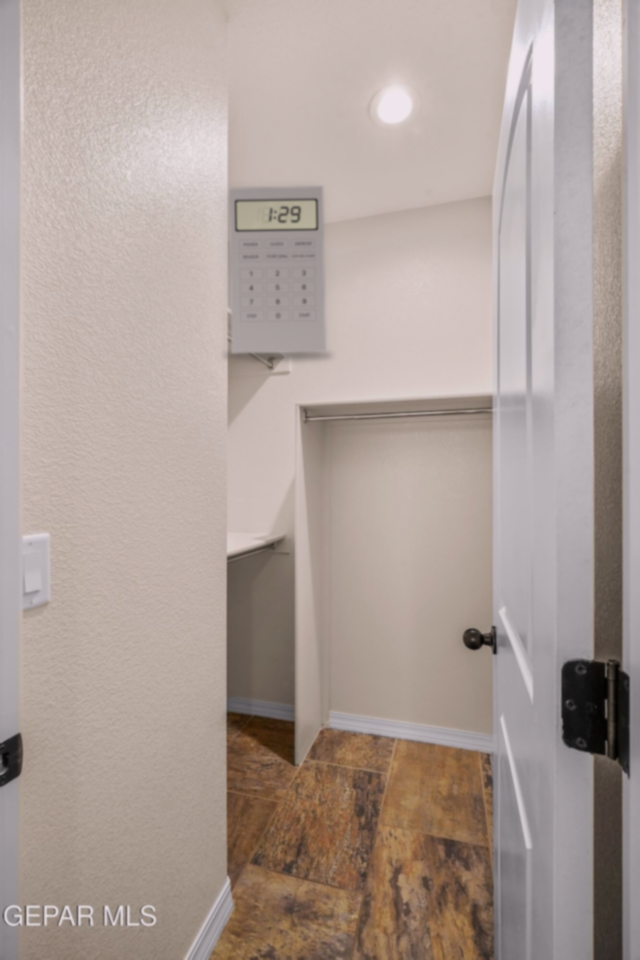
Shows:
1h29
